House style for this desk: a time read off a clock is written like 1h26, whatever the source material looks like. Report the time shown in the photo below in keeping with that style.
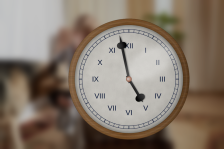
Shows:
4h58
